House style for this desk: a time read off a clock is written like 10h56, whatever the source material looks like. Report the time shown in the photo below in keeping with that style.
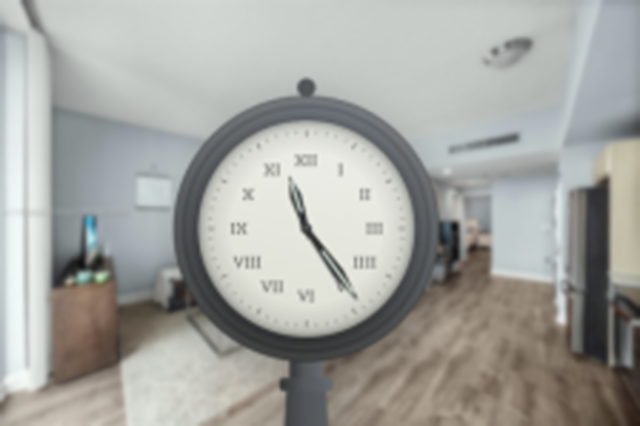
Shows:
11h24
